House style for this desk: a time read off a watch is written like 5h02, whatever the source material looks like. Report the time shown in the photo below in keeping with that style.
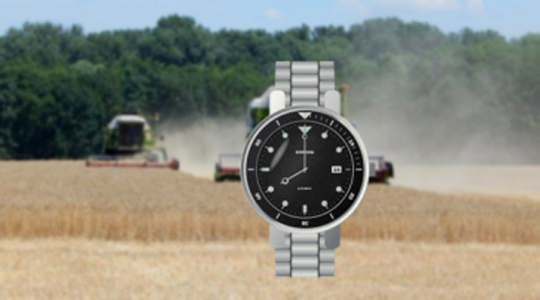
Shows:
8h00
